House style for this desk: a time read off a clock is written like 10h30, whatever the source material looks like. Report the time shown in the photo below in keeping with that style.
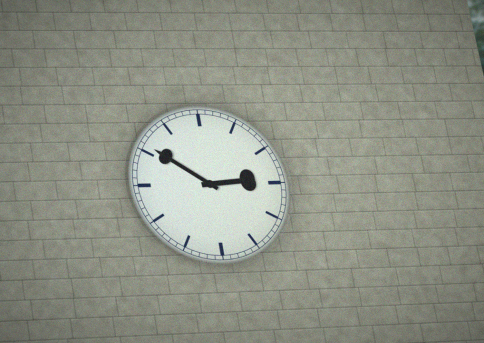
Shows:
2h51
